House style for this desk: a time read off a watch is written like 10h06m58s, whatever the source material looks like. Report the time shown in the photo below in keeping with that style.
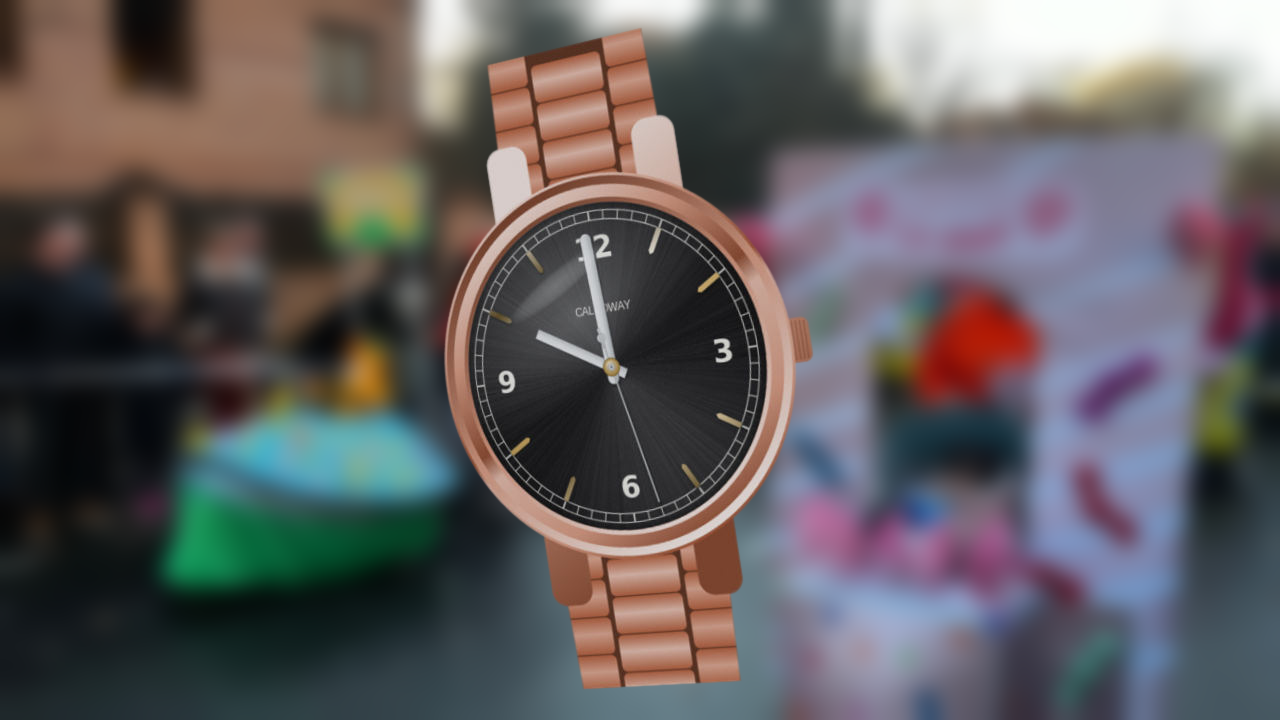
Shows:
9h59m28s
